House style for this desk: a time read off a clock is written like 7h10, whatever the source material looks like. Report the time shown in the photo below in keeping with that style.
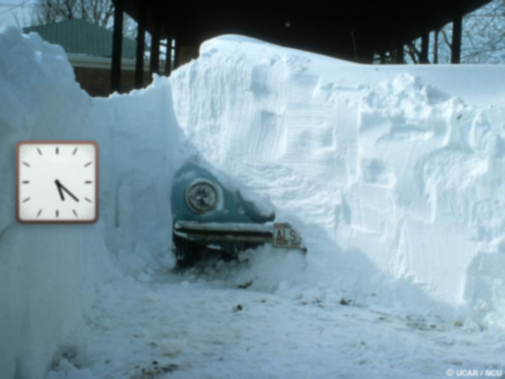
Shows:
5h22
